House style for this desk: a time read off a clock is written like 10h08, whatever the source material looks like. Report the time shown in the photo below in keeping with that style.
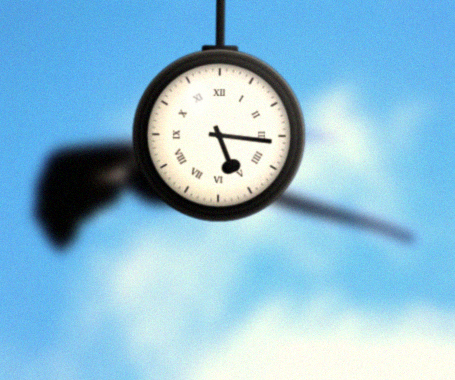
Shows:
5h16
